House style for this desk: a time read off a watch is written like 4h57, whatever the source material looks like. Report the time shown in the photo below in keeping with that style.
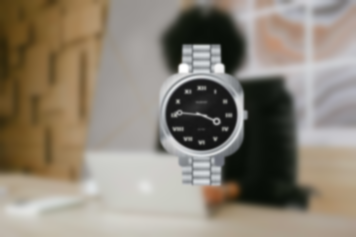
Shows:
3h46
